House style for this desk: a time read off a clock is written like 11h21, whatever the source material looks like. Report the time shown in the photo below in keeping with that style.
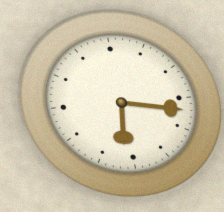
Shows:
6h17
